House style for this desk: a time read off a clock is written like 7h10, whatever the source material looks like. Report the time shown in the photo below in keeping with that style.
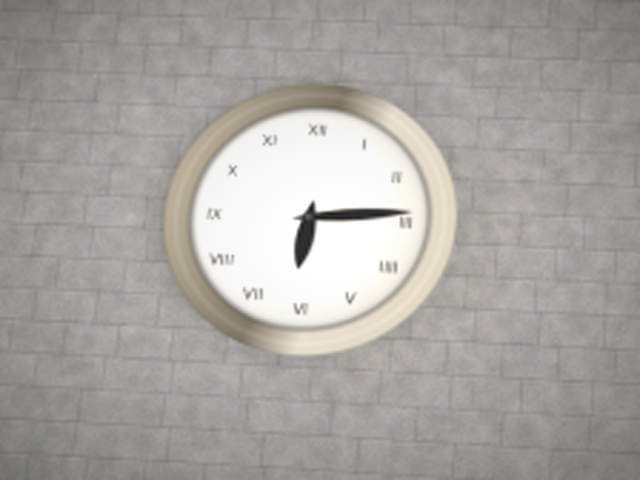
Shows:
6h14
